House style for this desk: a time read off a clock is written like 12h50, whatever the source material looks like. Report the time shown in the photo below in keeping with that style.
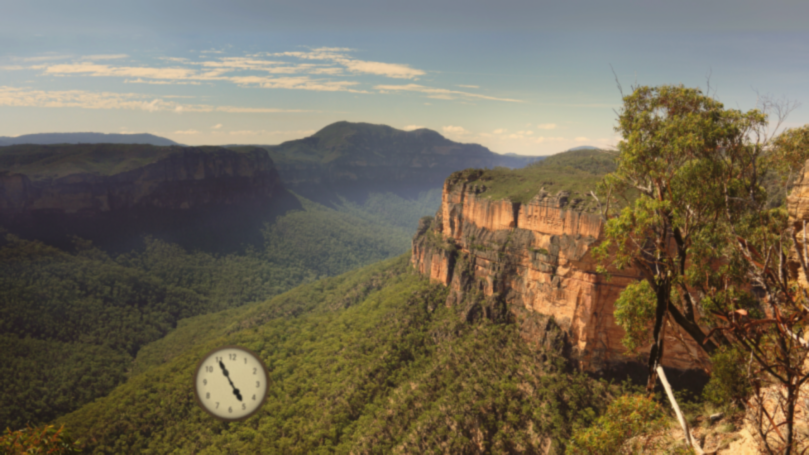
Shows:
4h55
